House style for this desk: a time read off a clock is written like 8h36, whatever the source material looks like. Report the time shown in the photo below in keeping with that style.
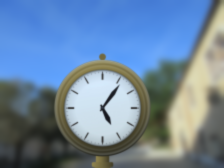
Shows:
5h06
